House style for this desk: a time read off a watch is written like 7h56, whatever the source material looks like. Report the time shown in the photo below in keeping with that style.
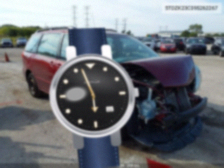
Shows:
5h57
